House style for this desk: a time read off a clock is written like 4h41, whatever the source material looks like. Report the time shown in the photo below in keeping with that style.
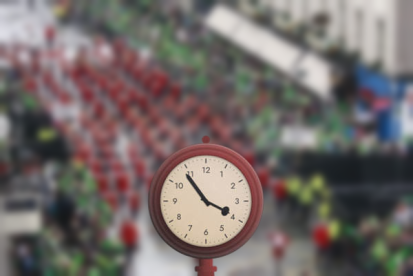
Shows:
3h54
